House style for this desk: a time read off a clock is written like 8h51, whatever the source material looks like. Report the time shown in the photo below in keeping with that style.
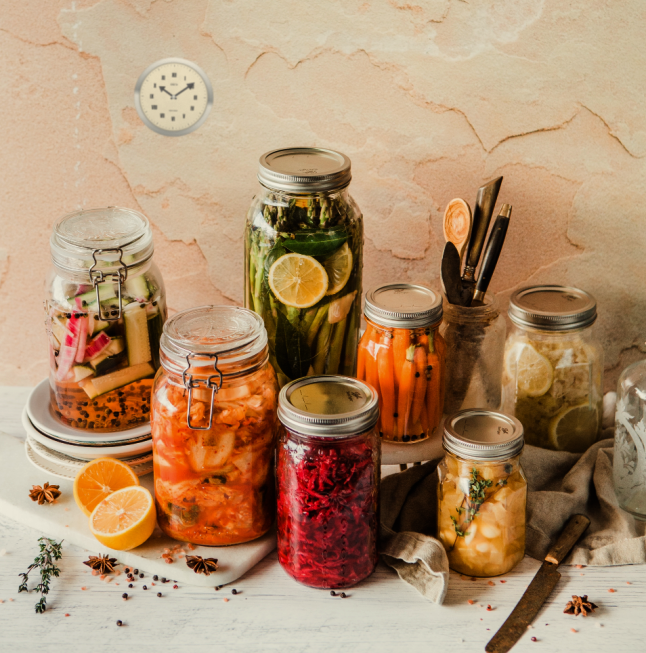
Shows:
10h09
